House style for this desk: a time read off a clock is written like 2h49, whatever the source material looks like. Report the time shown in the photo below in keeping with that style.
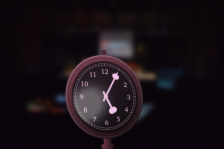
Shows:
5h05
